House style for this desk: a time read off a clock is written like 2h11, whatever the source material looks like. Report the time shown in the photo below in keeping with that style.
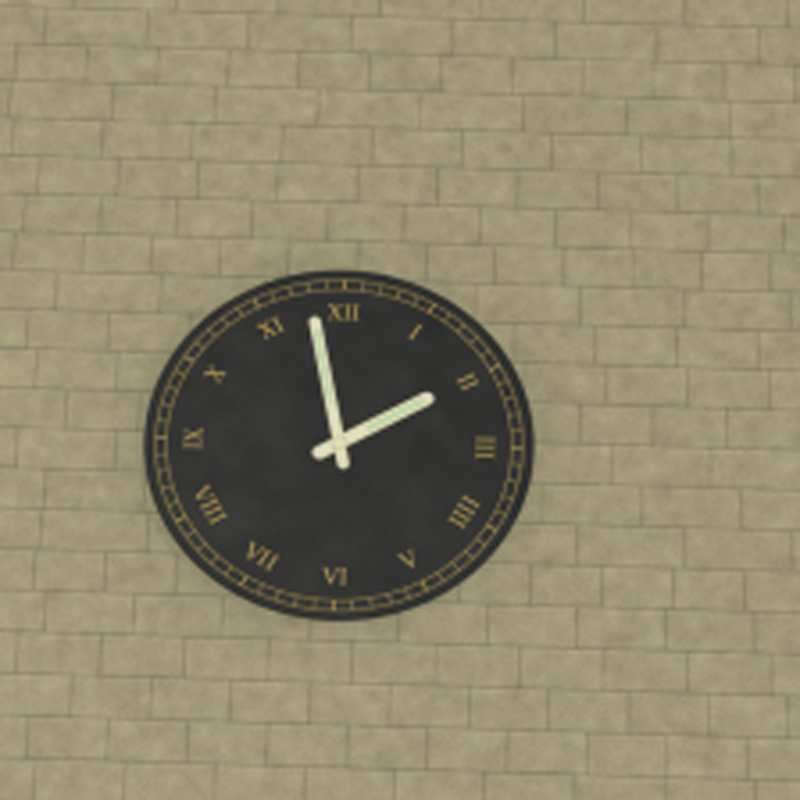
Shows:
1h58
